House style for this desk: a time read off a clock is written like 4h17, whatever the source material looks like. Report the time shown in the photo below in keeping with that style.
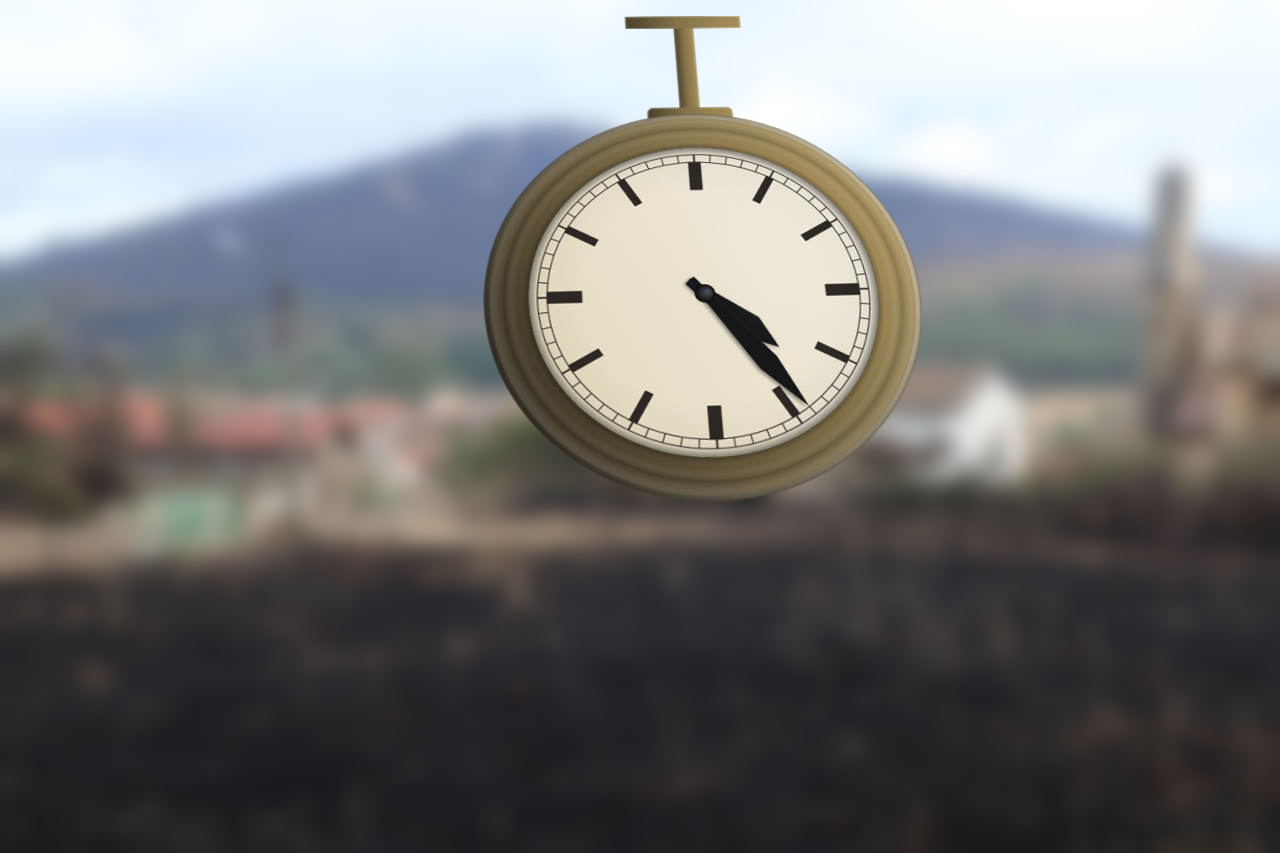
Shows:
4h24
